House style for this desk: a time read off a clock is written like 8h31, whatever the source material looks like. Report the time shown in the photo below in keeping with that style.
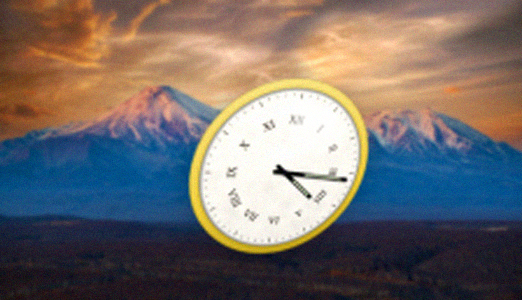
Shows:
4h16
